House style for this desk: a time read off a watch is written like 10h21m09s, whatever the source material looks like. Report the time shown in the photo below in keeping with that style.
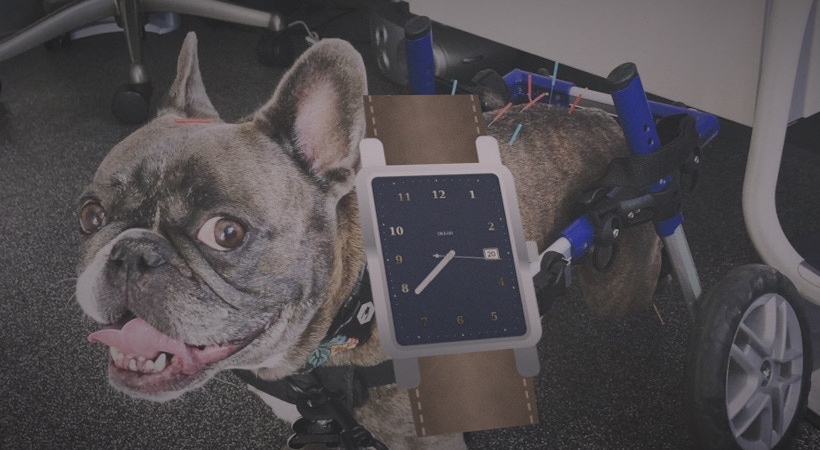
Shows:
7h38m16s
